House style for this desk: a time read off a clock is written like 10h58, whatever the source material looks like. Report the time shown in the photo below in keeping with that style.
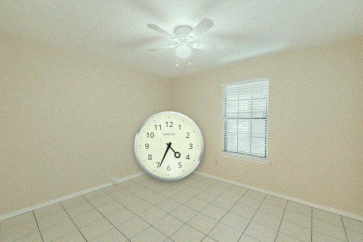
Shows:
4h34
